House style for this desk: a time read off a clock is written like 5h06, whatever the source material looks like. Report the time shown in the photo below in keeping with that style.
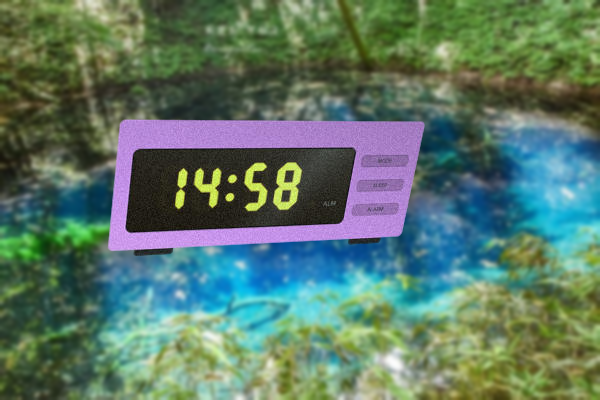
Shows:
14h58
